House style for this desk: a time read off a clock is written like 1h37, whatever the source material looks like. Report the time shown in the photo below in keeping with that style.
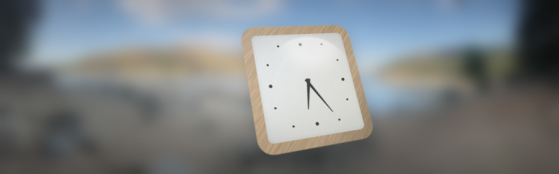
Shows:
6h25
